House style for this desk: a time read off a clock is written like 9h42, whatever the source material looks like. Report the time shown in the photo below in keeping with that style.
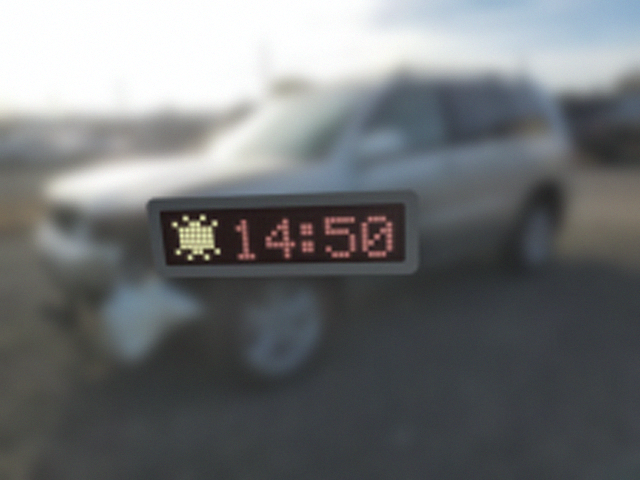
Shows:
14h50
